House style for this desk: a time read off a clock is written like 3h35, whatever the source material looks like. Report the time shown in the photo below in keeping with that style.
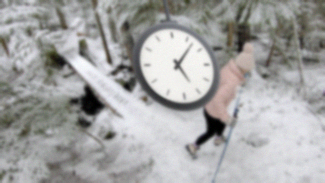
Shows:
5h07
